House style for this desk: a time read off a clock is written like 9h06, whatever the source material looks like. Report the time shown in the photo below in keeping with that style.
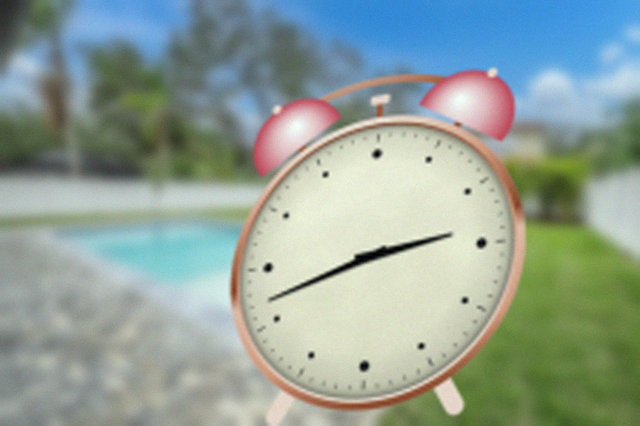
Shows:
2h42
